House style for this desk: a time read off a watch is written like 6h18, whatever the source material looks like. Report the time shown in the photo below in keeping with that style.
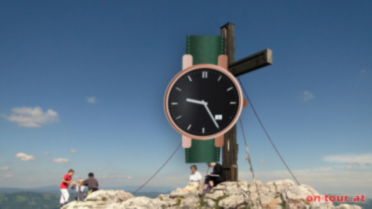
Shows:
9h25
